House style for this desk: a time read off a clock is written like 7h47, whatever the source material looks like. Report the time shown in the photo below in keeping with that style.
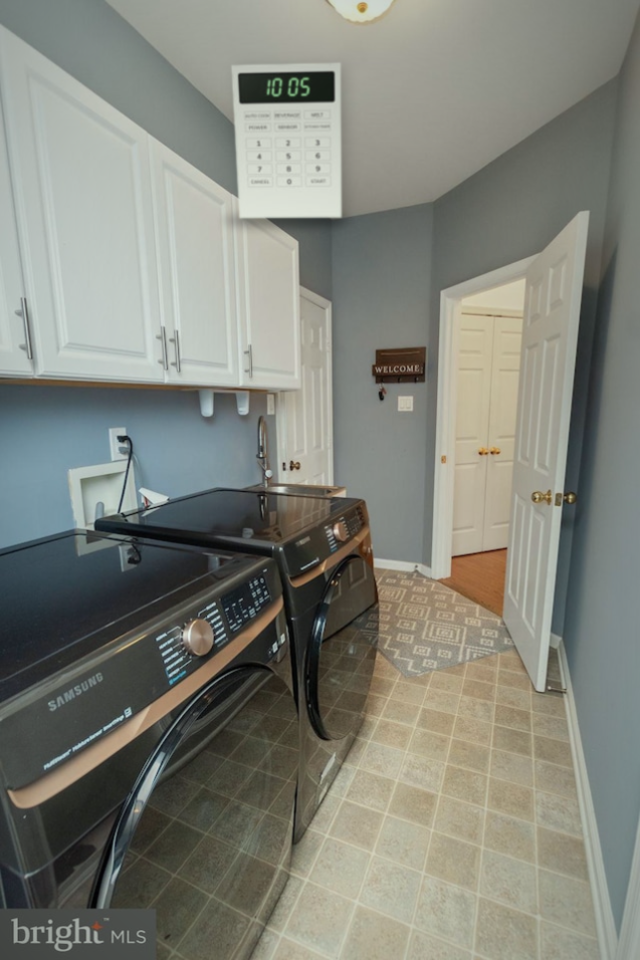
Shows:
10h05
